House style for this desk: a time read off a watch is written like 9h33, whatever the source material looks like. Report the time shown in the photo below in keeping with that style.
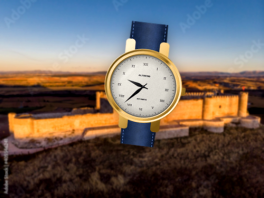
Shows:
9h37
